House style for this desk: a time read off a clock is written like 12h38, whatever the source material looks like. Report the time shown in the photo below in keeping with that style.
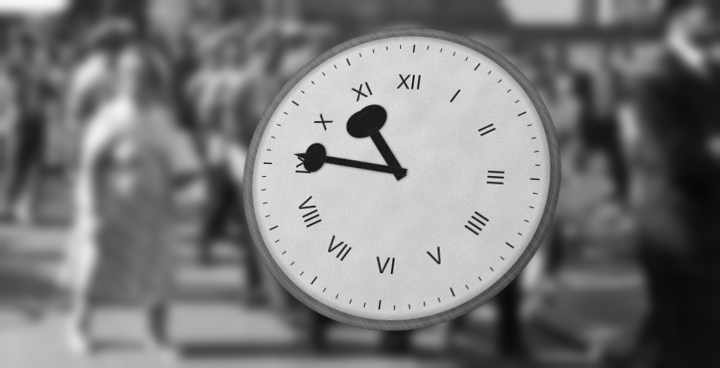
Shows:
10h46
